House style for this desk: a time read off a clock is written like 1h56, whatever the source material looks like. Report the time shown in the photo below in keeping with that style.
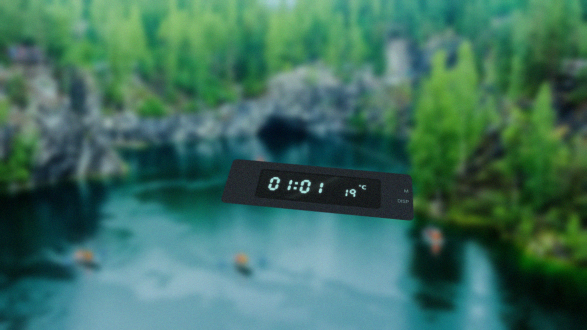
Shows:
1h01
